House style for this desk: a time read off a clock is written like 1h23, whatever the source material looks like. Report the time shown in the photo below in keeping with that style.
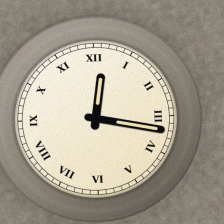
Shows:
12h17
